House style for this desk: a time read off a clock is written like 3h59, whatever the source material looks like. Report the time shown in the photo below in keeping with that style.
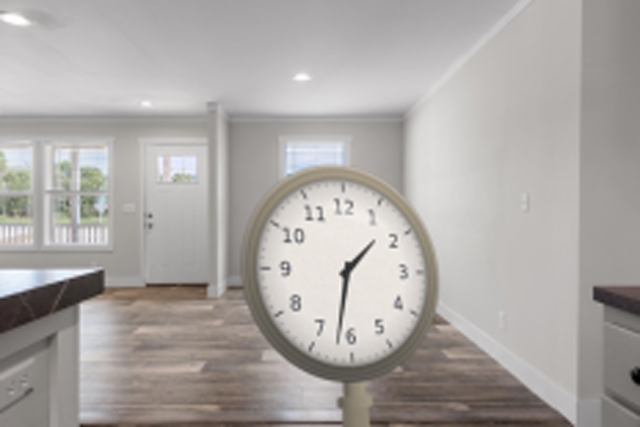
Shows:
1h32
